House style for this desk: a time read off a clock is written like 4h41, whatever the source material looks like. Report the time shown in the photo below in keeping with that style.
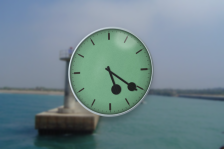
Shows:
5h21
